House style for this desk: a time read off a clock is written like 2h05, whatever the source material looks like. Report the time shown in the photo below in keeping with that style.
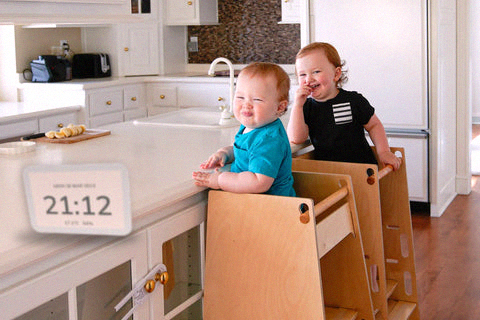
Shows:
21h12
